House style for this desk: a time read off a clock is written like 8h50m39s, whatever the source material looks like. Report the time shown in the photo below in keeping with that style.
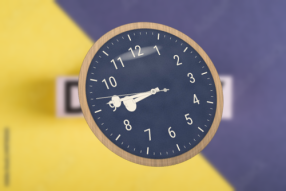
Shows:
8h45m47s
